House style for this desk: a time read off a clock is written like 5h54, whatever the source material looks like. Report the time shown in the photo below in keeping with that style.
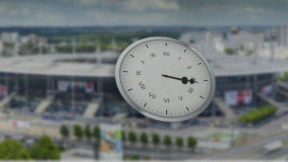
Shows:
3h16
